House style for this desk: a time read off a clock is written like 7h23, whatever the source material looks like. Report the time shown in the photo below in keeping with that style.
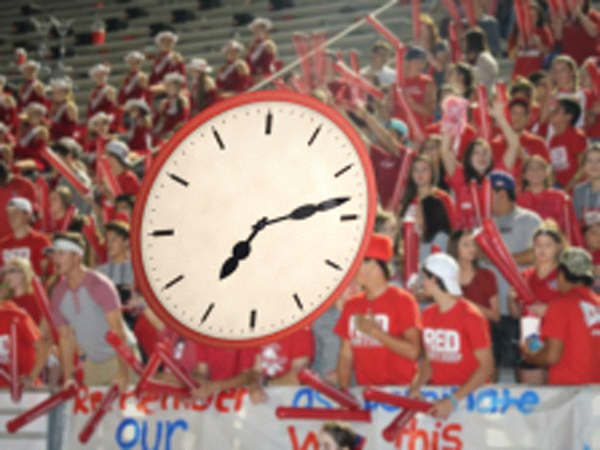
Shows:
7h13
